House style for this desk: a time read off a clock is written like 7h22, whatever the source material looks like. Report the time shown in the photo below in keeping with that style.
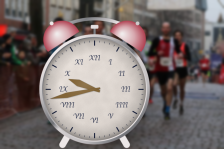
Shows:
9h43
